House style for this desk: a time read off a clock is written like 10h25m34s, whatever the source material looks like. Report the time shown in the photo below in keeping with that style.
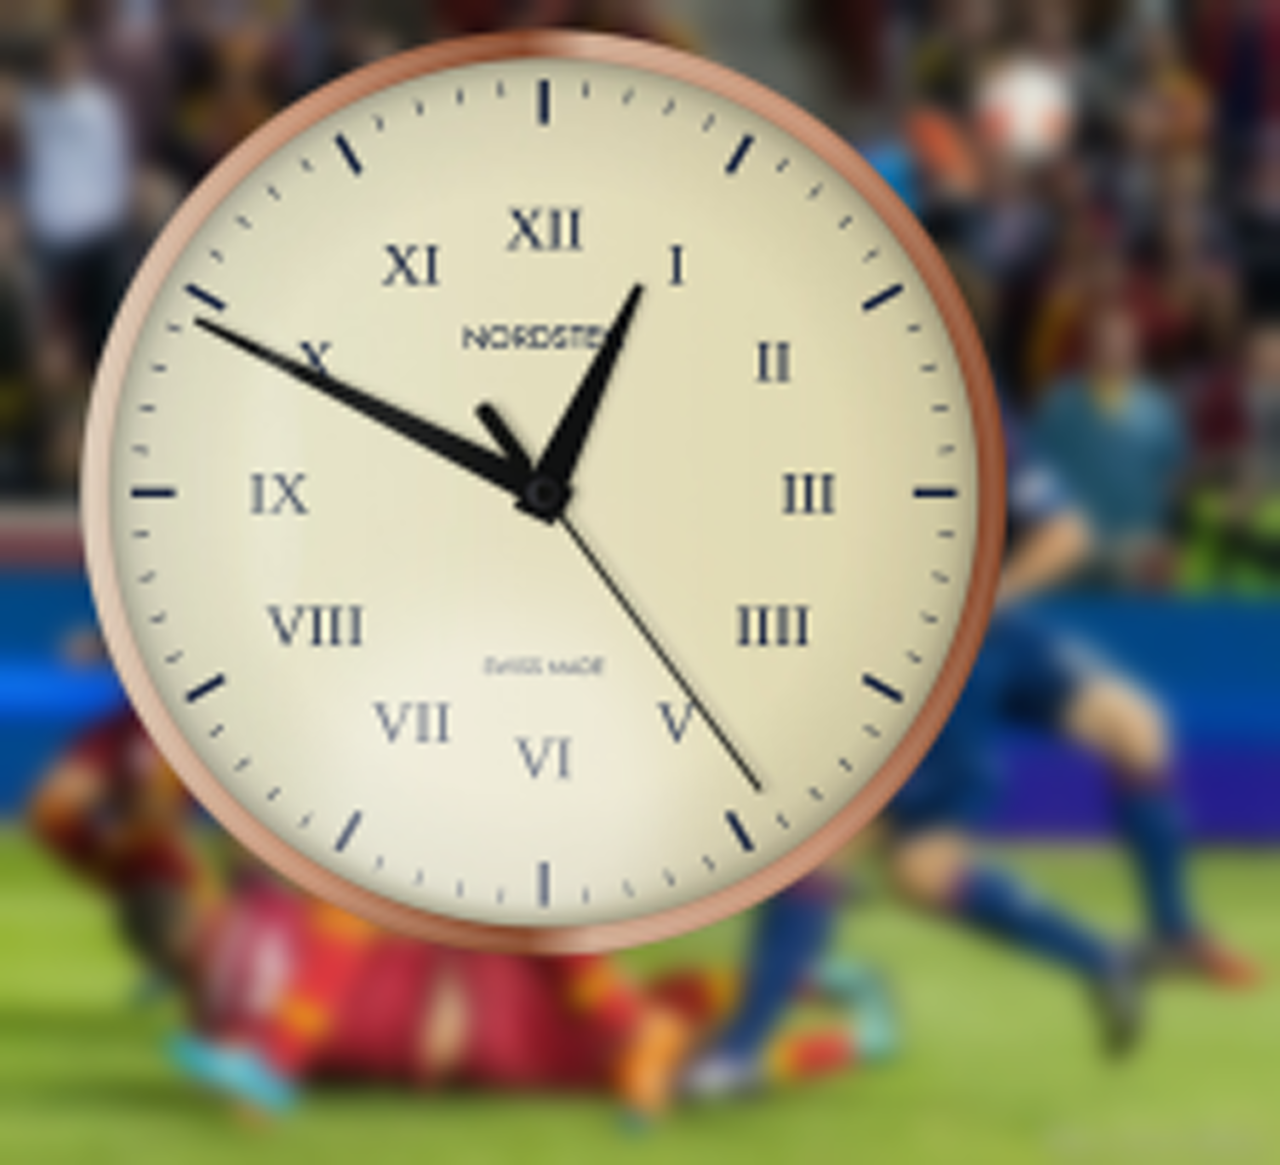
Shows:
12h49m24s
